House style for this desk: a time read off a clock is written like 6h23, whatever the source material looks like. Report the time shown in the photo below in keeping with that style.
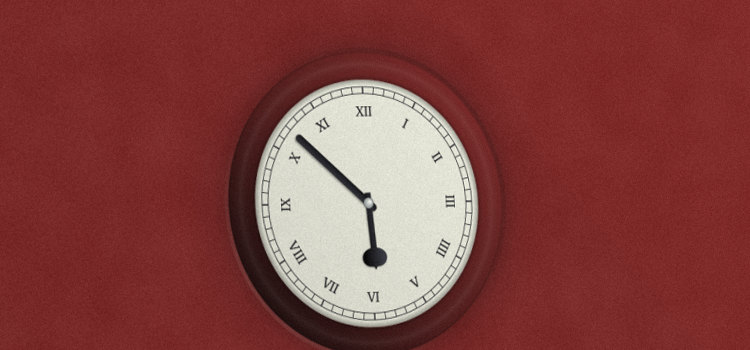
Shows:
5h52
